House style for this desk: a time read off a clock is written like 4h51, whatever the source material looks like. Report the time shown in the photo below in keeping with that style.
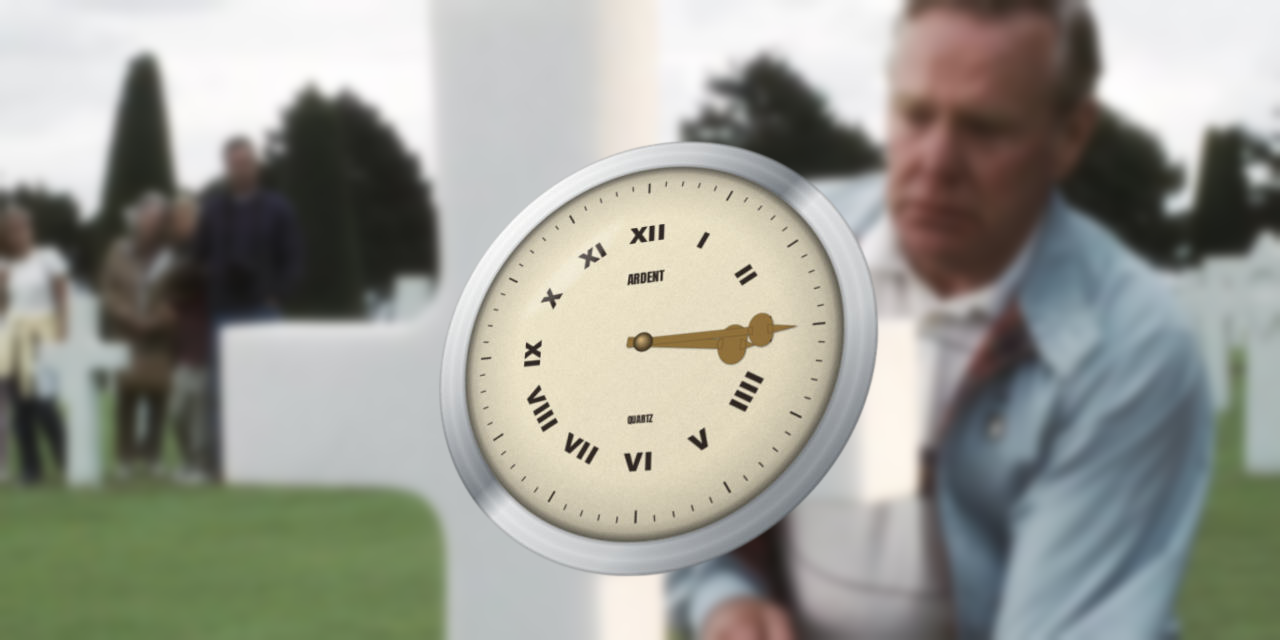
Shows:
3h15
